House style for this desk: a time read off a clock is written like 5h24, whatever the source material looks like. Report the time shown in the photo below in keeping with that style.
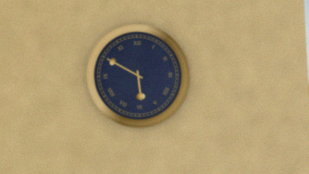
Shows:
5h50
